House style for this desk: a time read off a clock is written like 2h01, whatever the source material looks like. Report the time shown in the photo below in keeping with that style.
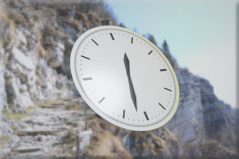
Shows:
12h32
